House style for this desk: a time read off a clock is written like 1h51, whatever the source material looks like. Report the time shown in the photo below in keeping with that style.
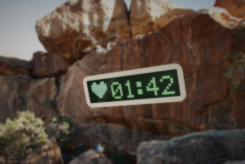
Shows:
1h42
